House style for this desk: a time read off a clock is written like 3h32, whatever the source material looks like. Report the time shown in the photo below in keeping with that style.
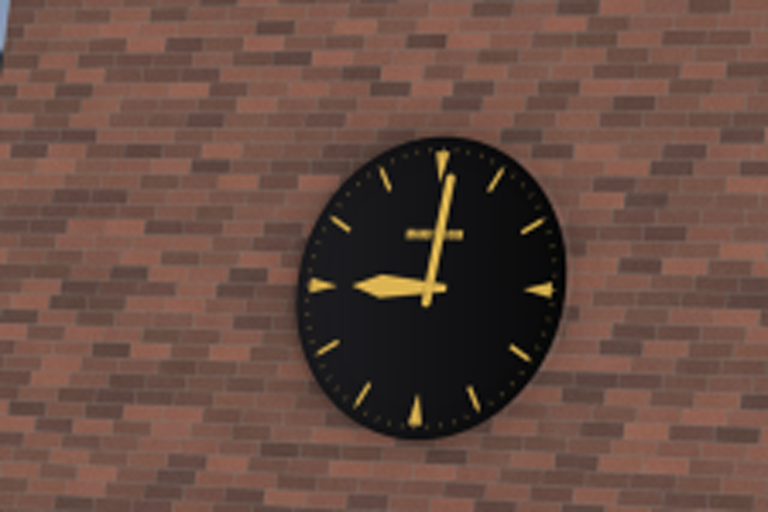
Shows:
9h01
